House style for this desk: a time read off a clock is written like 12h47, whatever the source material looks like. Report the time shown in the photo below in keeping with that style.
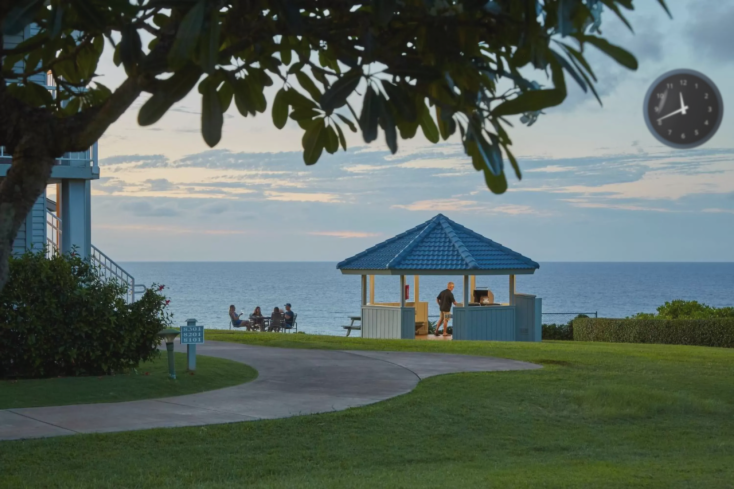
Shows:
11h41
